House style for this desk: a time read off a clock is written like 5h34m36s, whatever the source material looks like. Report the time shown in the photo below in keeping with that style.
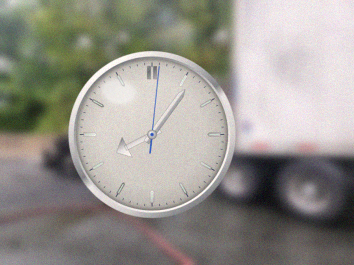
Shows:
8h06m01s
